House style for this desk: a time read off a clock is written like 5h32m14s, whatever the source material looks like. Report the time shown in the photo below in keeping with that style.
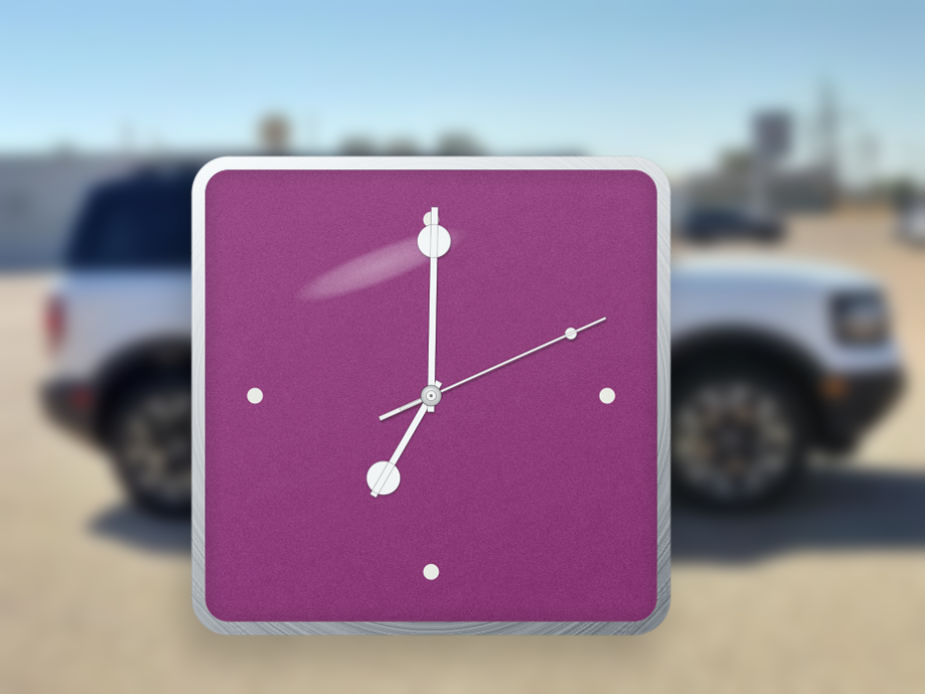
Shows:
7h00m11s
